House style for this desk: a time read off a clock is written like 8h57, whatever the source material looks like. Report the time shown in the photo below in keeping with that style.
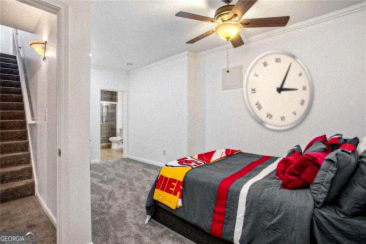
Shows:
3h05
